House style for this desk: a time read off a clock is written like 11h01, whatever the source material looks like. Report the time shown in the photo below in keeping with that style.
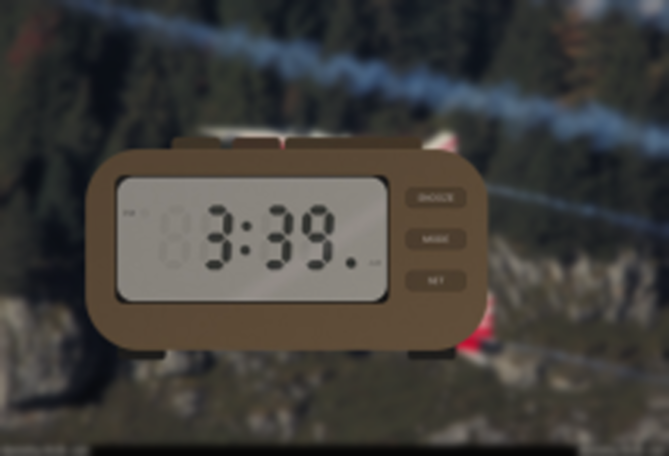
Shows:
3h39
